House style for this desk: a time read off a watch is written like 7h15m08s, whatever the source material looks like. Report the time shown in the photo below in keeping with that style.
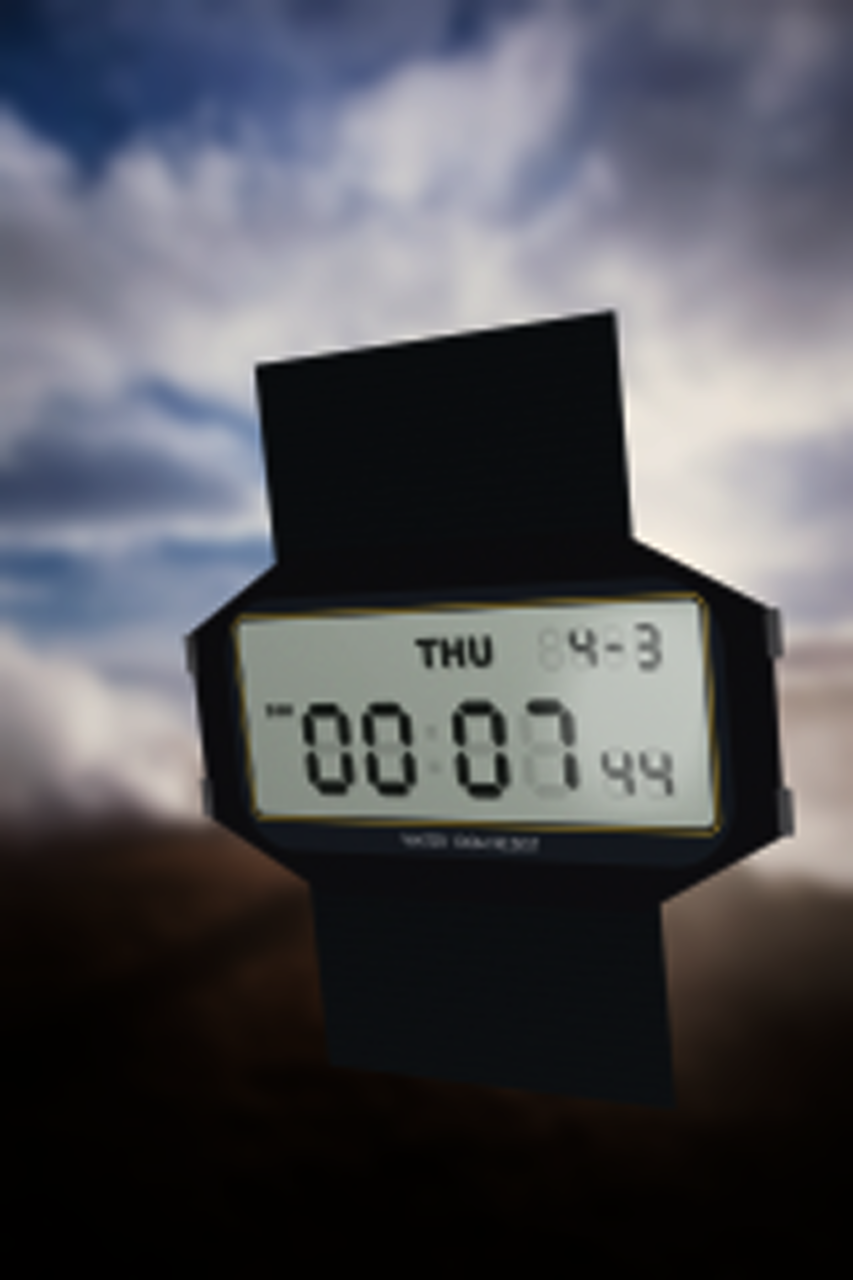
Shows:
0h07m44s
